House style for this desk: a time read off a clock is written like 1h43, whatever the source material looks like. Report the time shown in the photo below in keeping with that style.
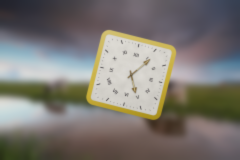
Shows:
5h06
